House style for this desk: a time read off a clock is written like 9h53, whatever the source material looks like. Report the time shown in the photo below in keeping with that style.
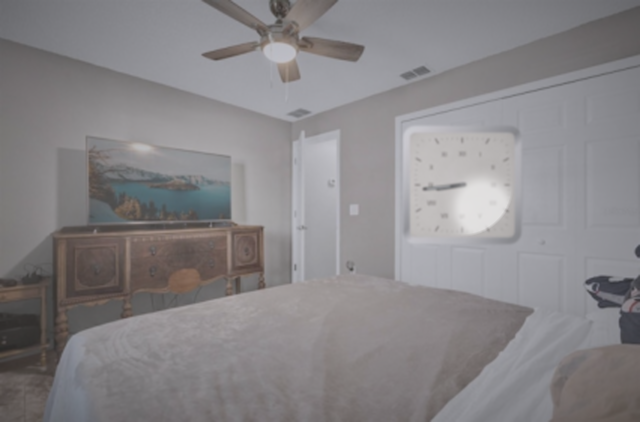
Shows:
8h44
